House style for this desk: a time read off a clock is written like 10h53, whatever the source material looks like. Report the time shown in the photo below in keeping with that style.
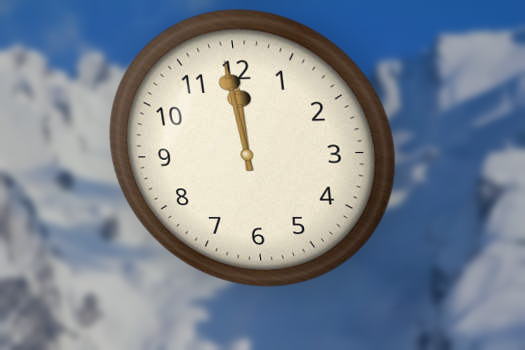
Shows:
11h59
